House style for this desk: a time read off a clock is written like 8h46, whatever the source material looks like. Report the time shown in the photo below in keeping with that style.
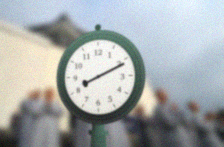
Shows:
8h11
